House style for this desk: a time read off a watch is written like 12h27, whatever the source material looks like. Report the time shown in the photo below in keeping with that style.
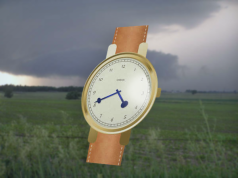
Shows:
4h41
